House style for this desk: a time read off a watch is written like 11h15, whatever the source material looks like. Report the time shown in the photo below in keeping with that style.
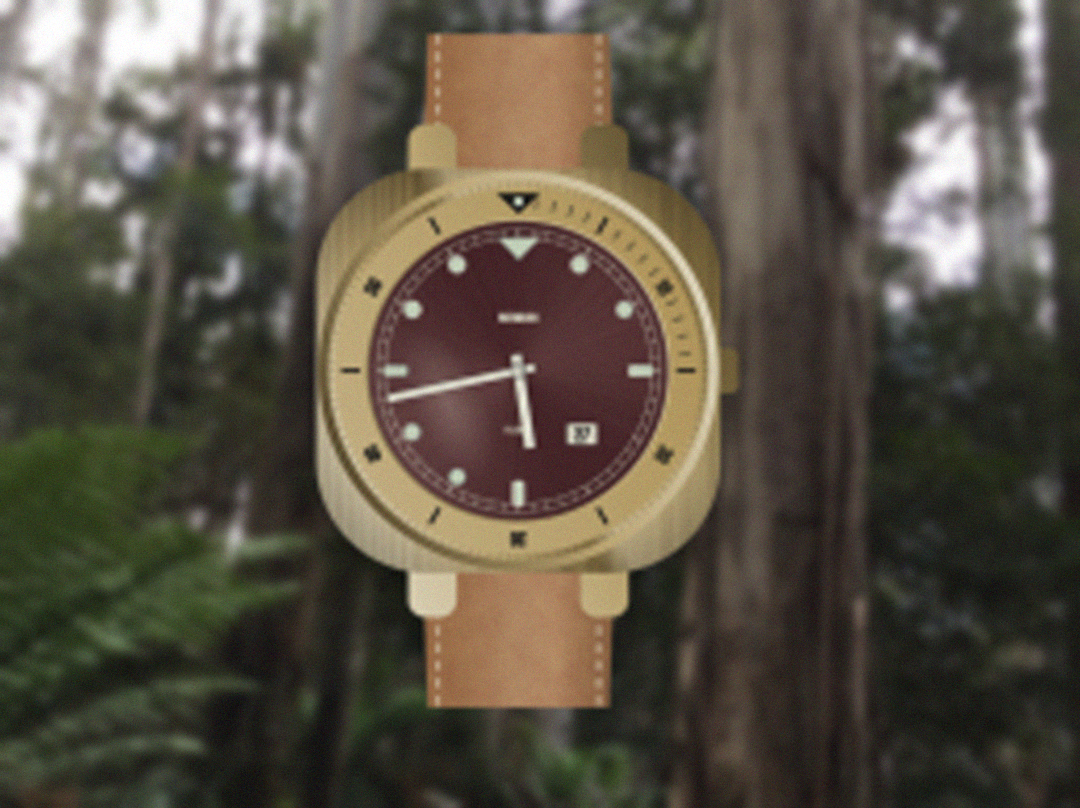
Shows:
5h43
